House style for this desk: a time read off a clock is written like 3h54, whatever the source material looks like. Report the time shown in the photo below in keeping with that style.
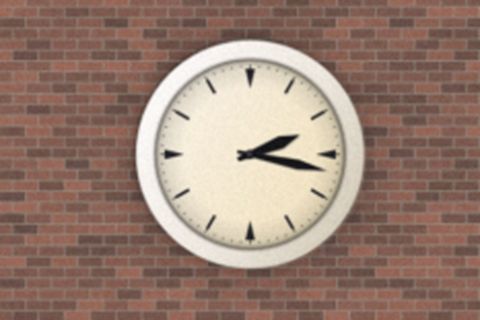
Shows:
2h17
